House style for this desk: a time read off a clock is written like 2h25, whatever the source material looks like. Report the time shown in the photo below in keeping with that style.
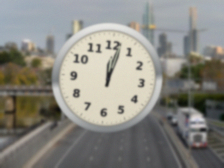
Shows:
12h02
